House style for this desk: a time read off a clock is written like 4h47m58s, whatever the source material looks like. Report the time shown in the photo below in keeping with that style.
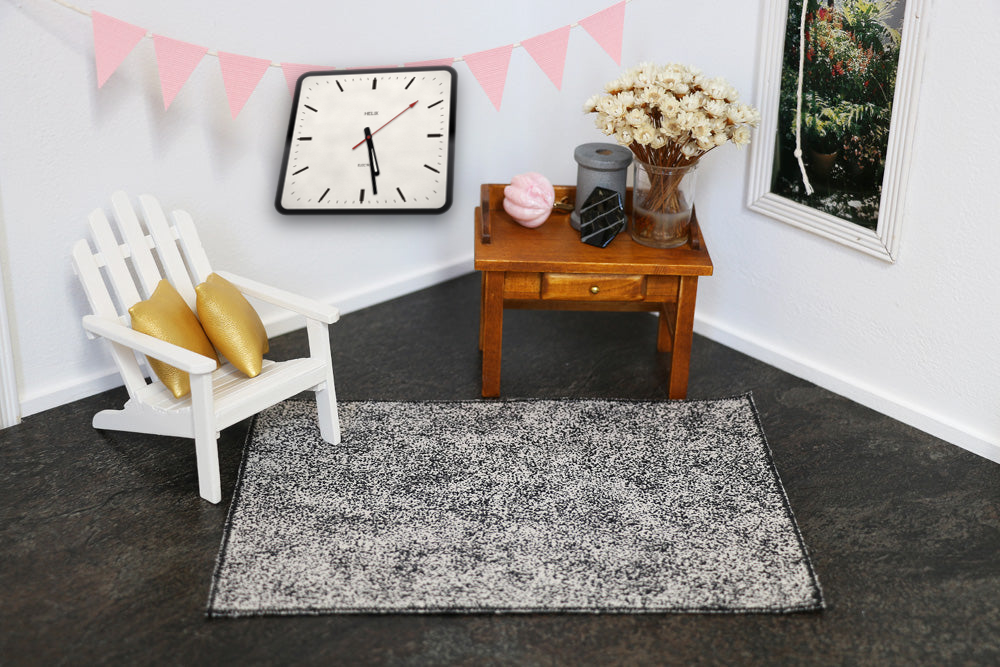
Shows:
5h28m08s
